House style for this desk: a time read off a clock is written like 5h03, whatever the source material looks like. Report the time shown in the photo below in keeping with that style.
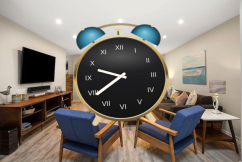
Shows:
9h39
